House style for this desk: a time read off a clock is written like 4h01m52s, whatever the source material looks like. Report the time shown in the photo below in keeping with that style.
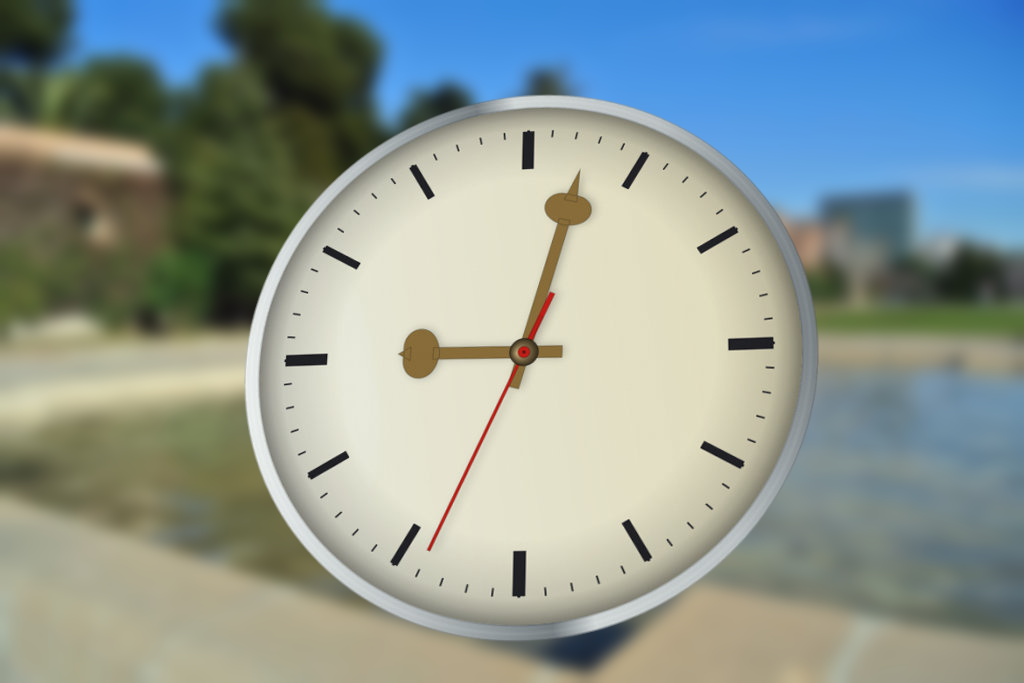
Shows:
9h02m34s
